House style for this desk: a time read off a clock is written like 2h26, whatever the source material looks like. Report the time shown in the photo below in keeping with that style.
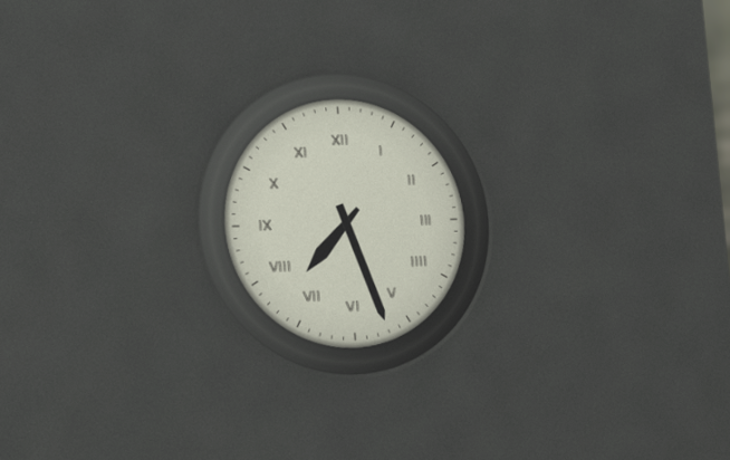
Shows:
7h27
